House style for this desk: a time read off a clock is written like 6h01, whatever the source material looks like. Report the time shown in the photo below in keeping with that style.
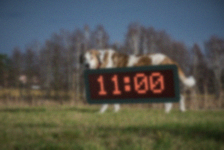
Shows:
11h00
